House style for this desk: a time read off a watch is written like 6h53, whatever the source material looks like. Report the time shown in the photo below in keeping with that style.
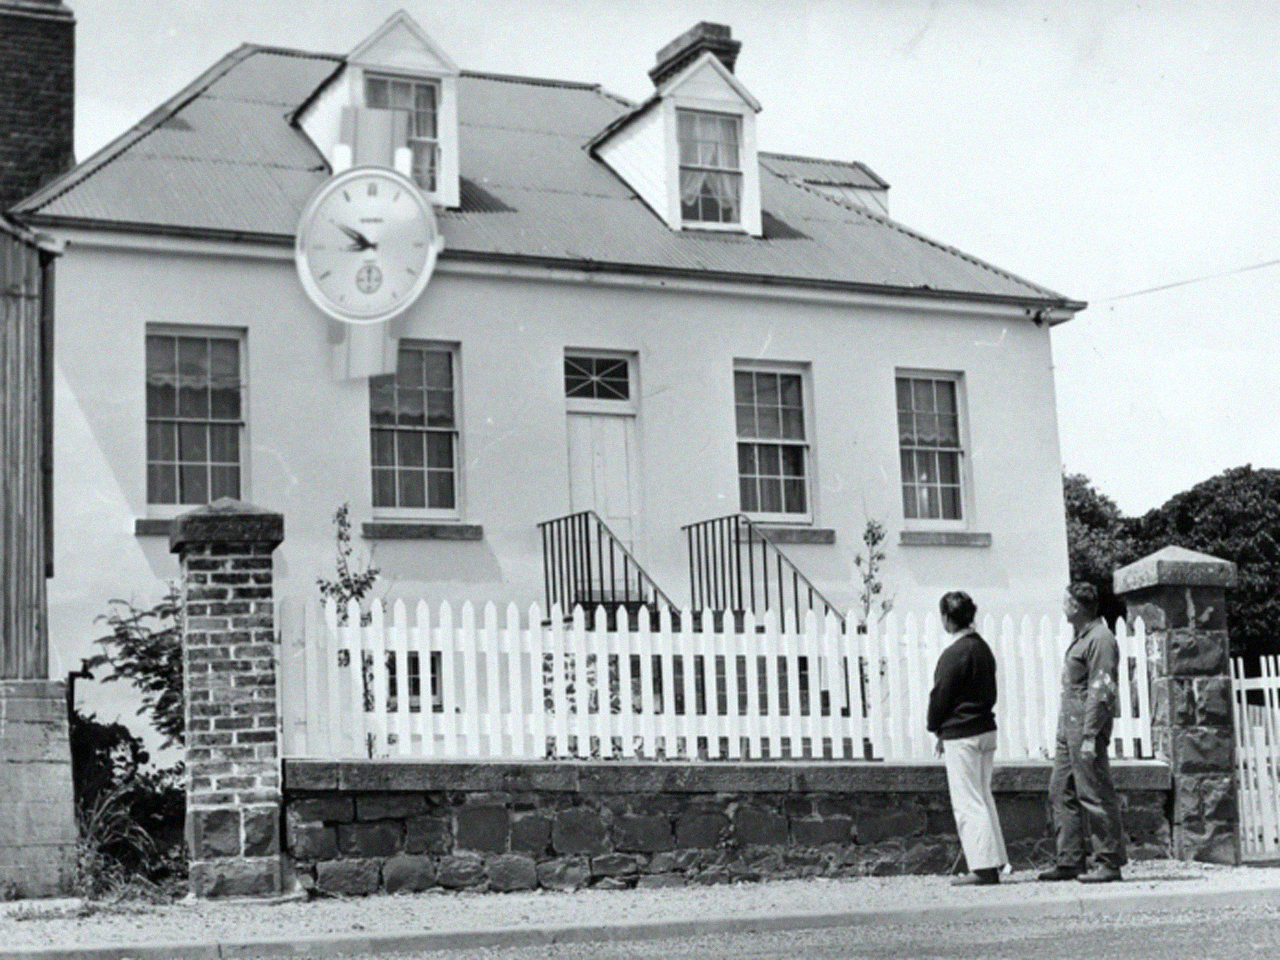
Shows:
8h50
